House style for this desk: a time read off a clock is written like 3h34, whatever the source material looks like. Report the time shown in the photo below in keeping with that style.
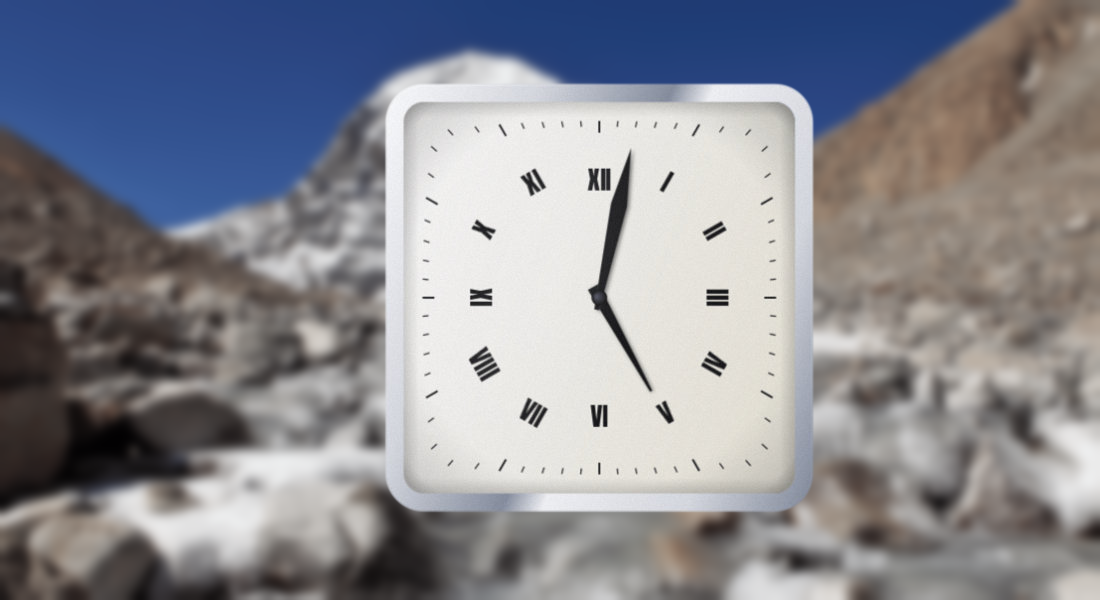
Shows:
5h02
